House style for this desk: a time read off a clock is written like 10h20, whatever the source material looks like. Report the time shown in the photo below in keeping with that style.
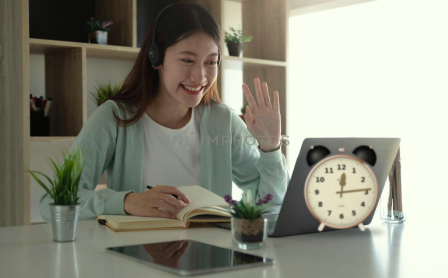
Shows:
12h14
